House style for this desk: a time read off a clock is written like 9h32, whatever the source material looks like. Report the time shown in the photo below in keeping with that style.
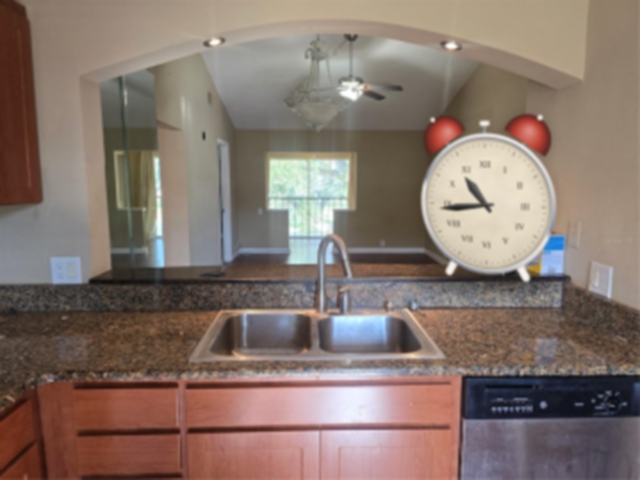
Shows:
10h44
